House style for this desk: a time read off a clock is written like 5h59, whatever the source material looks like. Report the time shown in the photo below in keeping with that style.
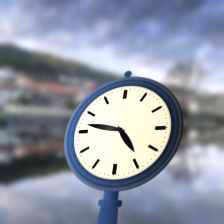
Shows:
4h47
